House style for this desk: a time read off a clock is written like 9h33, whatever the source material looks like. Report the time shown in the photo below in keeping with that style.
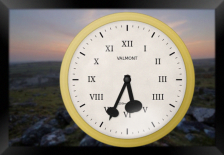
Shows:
5h34
